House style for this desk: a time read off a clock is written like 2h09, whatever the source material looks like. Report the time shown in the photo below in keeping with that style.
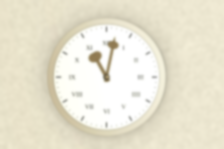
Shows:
11h02
